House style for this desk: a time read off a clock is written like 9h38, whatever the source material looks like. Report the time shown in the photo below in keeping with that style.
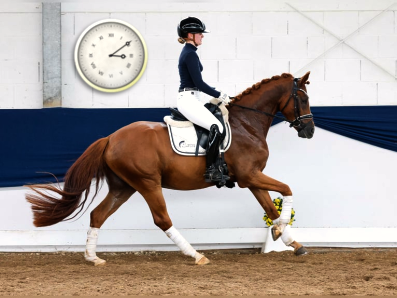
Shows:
3h09
